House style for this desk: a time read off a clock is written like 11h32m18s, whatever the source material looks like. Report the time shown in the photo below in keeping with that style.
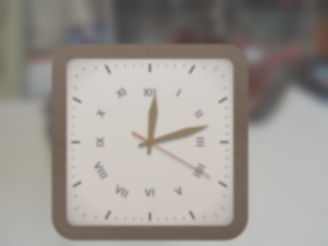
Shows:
12h12m20s
